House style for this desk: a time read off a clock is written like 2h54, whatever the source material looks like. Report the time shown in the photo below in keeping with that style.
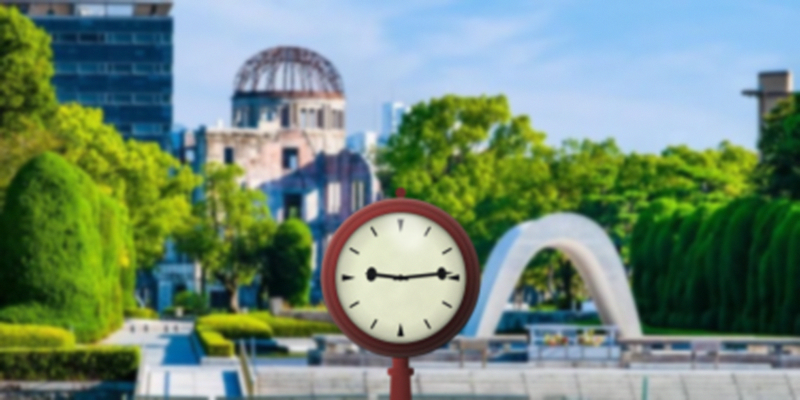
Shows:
9h14
